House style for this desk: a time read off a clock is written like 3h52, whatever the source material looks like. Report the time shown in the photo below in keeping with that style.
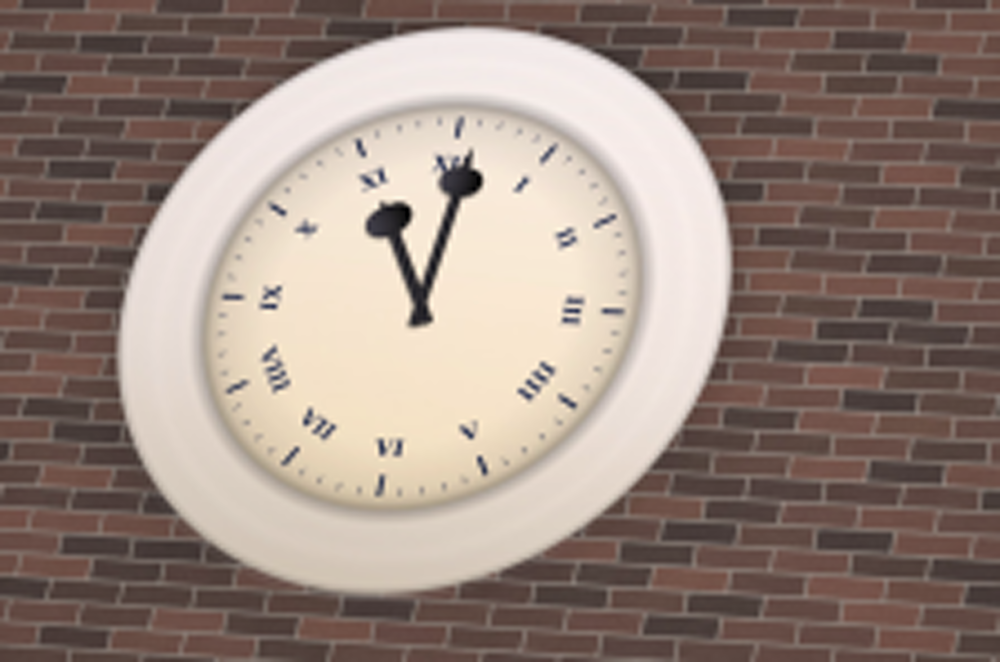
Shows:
11h01
